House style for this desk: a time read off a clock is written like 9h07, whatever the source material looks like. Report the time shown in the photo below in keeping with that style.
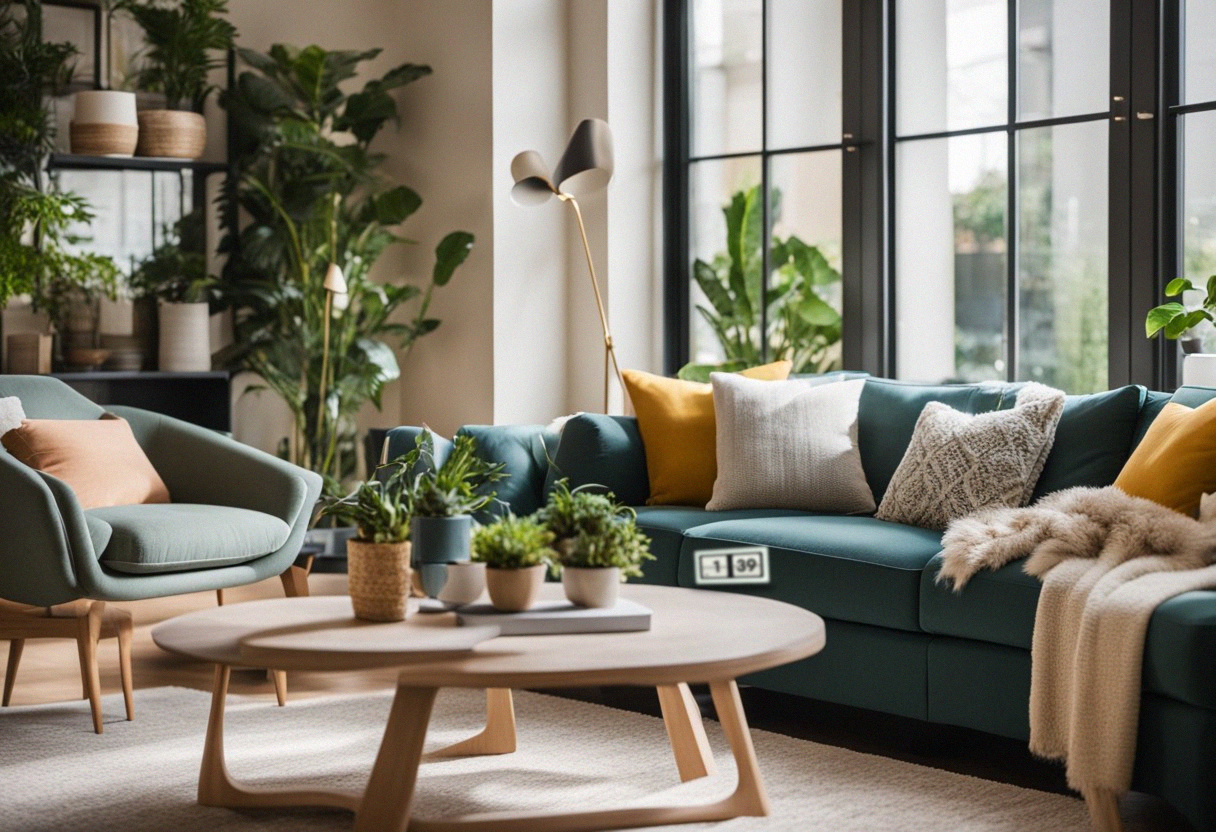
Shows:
1h39
